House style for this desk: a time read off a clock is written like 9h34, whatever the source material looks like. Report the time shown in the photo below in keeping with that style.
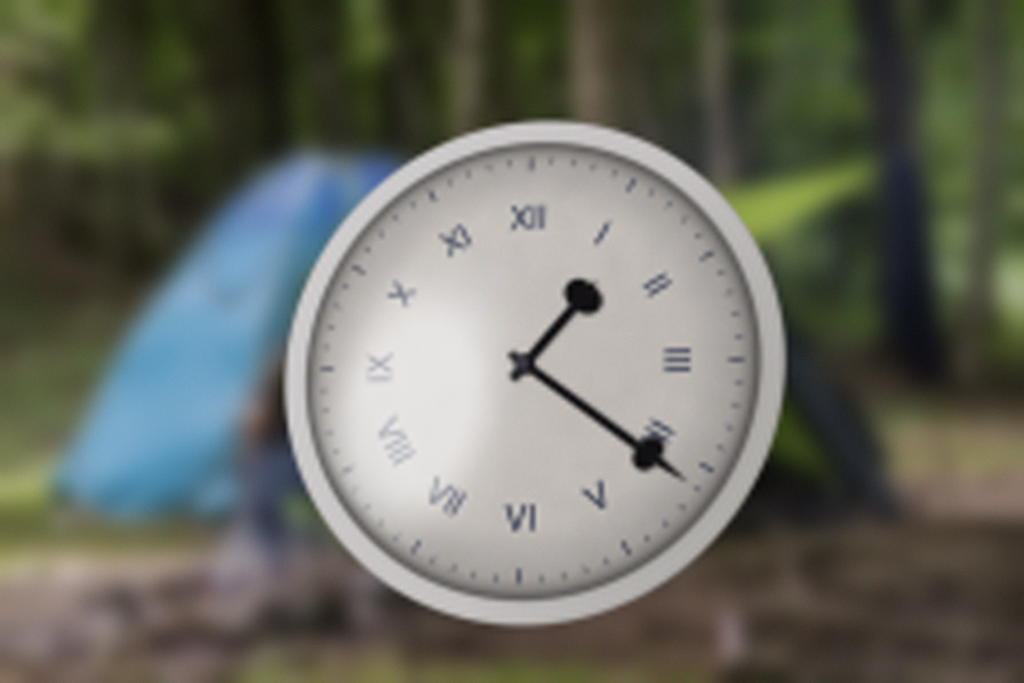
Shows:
1h21
